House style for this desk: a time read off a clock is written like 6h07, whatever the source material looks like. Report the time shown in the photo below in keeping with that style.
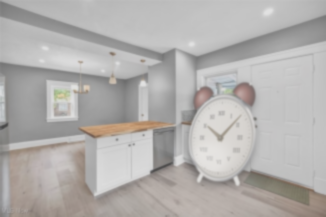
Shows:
10h08
